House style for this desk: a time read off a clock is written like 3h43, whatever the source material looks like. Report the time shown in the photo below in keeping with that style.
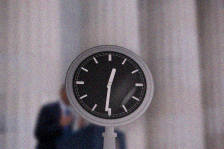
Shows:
12h31
